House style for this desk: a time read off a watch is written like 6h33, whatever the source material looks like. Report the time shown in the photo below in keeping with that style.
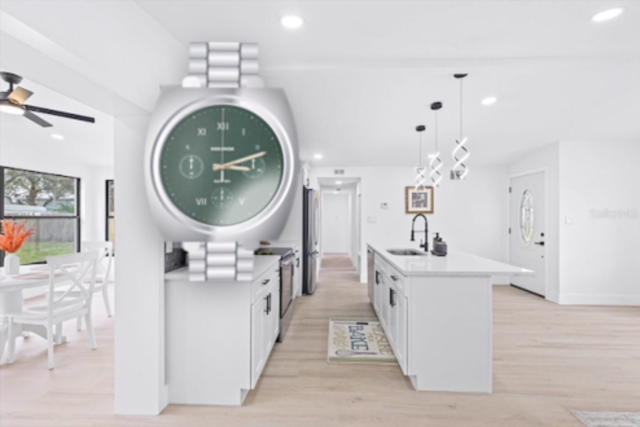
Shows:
3h12
